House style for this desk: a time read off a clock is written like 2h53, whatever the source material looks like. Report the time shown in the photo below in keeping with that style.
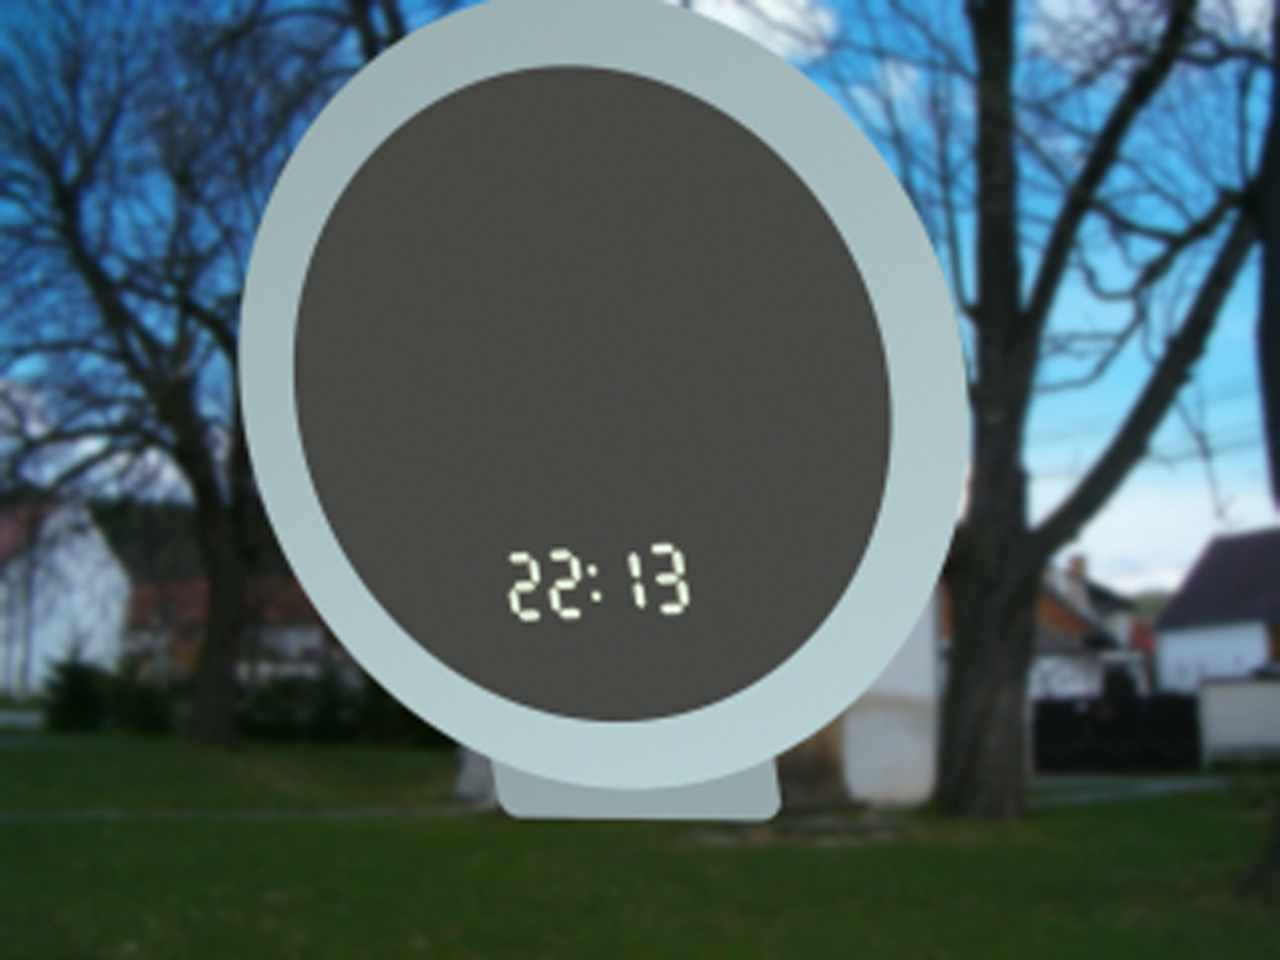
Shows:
22h13
